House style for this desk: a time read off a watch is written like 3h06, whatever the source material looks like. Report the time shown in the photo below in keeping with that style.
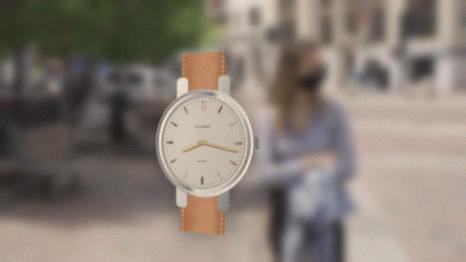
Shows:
8h17
